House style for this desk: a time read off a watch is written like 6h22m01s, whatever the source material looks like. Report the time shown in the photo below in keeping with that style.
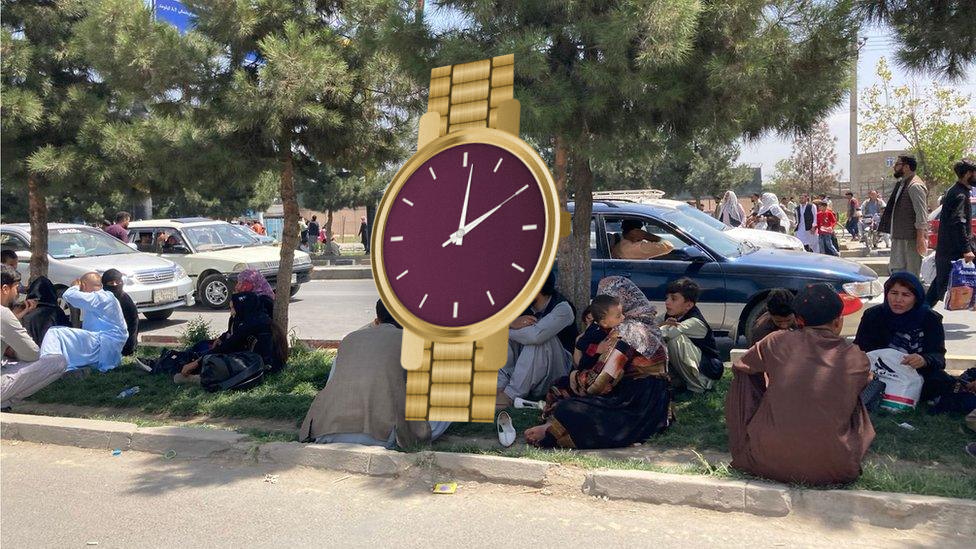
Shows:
2h01m10s
